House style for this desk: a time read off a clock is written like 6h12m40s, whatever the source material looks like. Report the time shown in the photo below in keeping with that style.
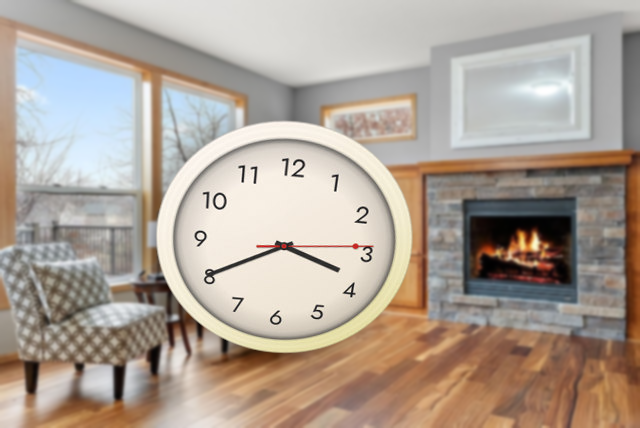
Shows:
3h40m14s
